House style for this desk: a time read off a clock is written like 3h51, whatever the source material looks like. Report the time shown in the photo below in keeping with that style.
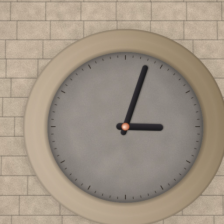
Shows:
3h03
